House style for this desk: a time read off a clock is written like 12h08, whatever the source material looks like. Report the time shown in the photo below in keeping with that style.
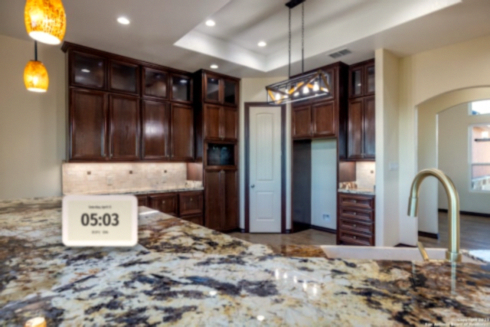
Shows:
5h03
